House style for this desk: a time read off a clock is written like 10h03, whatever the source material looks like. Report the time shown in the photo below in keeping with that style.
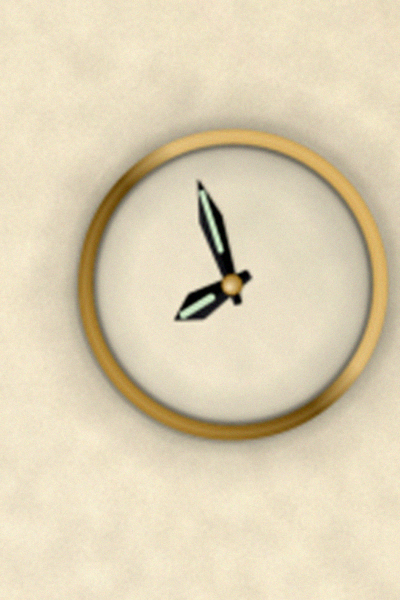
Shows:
7h57
